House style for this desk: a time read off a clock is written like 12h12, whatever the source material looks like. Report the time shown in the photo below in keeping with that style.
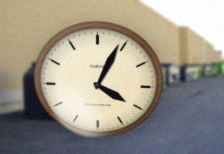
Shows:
4h04
